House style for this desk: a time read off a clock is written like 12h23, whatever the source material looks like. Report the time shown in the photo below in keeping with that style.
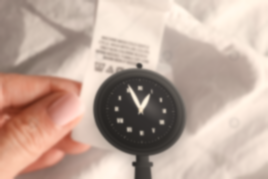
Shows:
12h56
